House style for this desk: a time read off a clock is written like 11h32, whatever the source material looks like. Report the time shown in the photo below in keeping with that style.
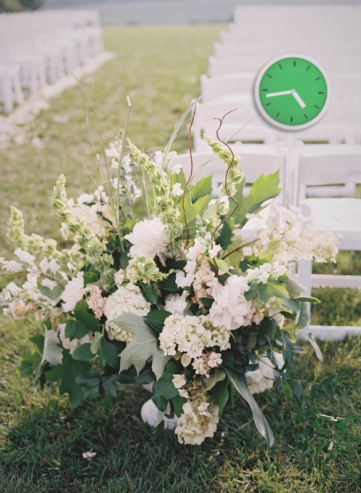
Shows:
4h43
